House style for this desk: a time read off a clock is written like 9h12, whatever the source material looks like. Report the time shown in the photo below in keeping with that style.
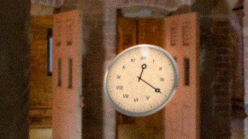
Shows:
12h20
